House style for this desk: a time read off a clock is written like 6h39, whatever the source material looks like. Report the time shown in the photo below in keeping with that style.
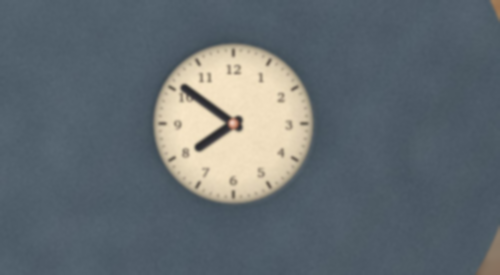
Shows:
7h51
